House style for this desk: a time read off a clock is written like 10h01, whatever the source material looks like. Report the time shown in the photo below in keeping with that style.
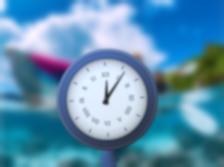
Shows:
12h06
